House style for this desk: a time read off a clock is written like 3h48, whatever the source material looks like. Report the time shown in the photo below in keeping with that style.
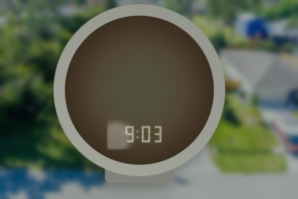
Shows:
9h03
